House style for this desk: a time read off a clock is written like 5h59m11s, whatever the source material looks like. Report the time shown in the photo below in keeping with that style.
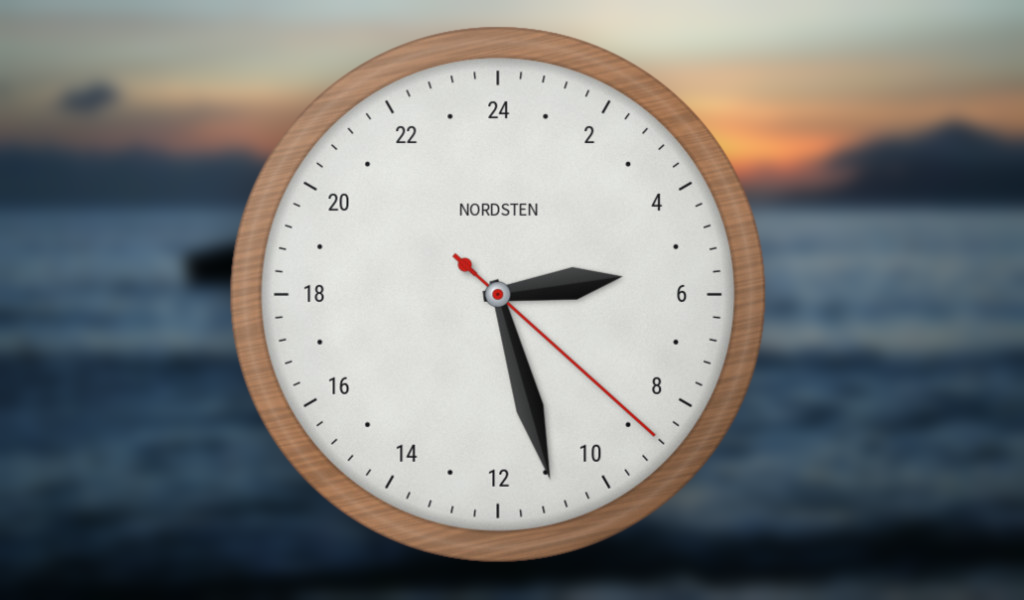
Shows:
5h27m22s
